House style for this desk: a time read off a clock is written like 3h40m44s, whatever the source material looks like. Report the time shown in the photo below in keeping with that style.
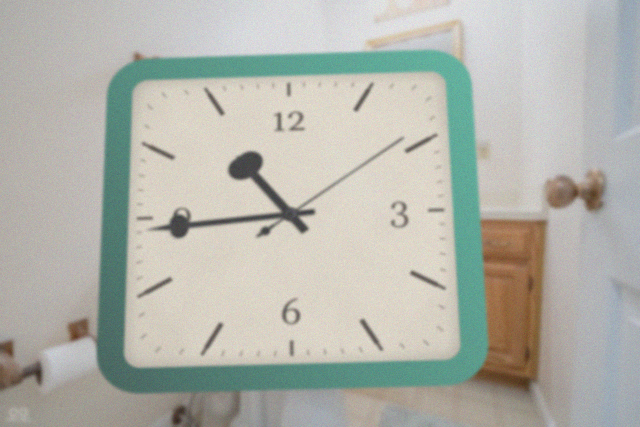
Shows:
10h44m09s
